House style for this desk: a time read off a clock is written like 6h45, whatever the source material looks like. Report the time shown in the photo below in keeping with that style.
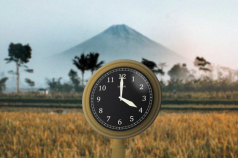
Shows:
4h00
